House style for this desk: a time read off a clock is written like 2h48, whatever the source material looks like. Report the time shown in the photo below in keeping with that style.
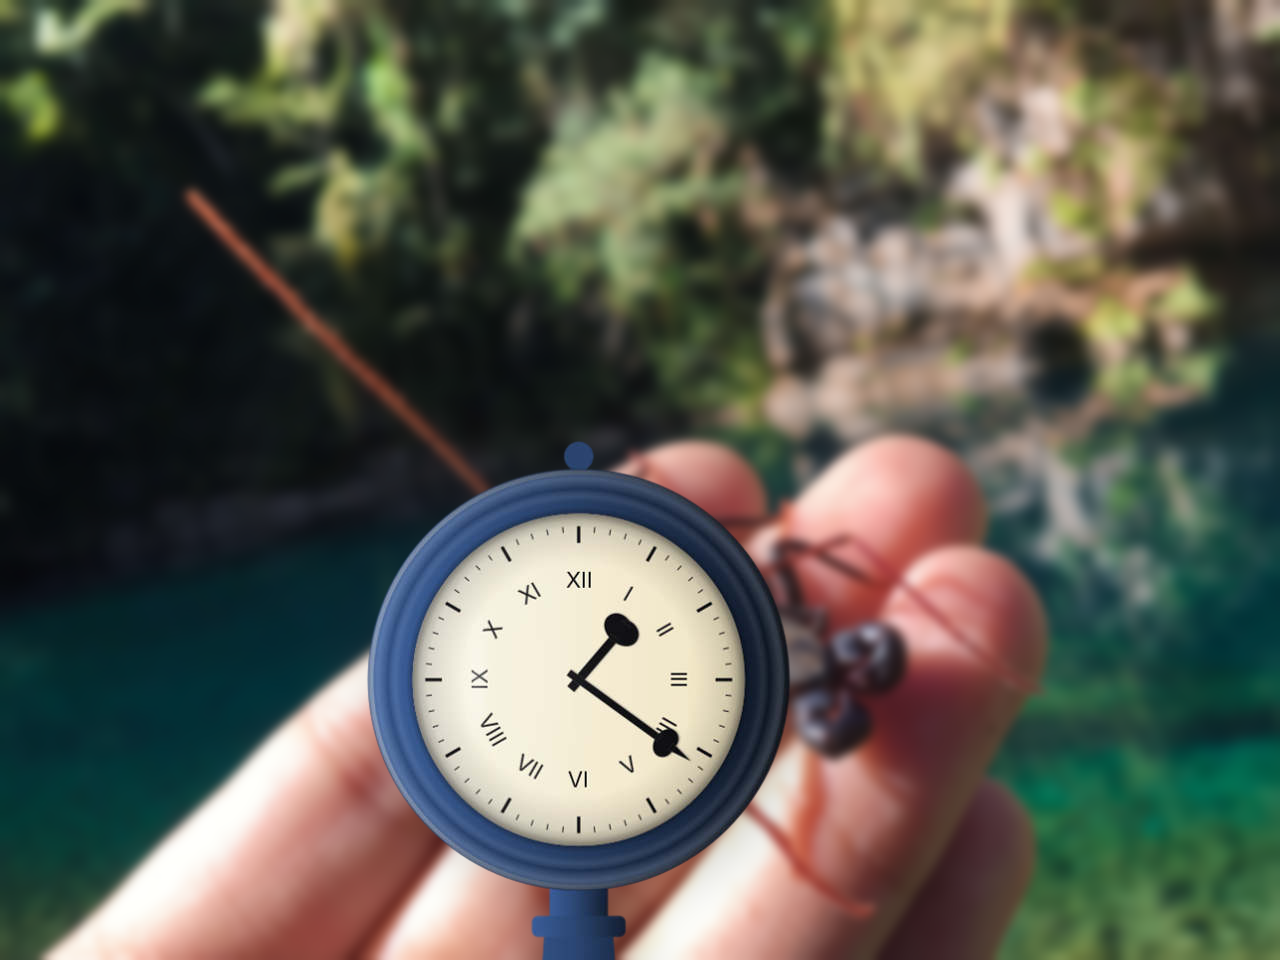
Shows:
1h21
